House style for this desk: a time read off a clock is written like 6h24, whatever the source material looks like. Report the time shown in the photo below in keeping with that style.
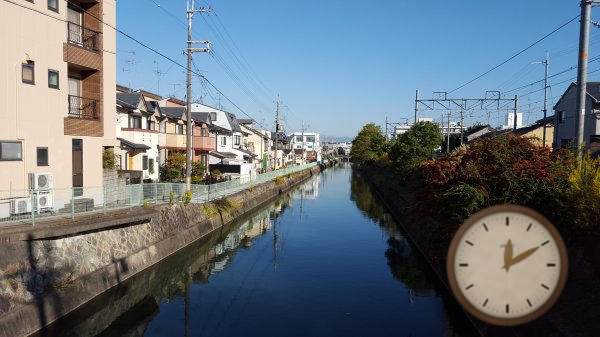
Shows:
12h10
